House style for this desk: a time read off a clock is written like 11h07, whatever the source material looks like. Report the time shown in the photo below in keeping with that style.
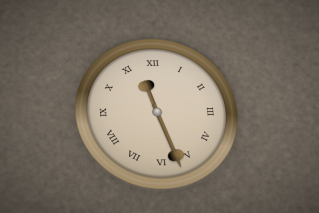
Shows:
11h27
